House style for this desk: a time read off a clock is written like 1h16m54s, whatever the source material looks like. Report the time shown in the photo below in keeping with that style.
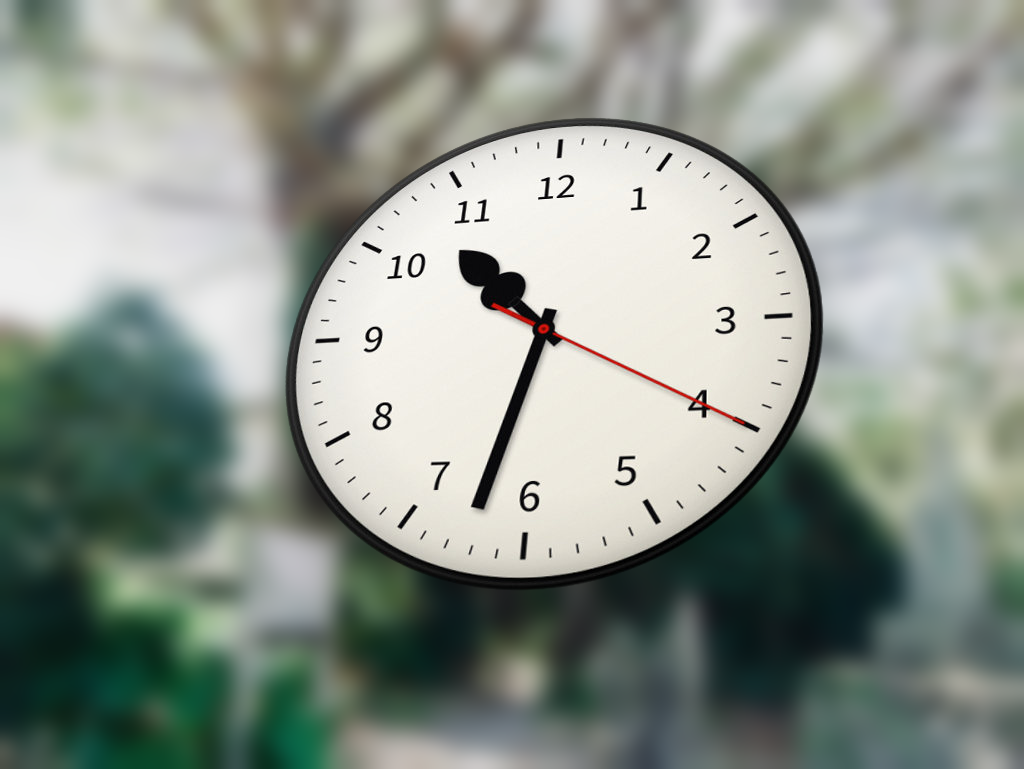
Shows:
10h32m20s
